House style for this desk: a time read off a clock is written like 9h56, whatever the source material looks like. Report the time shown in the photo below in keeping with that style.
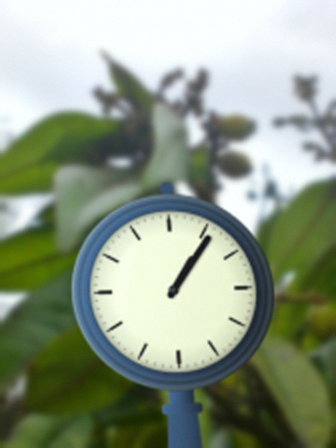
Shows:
1h06
